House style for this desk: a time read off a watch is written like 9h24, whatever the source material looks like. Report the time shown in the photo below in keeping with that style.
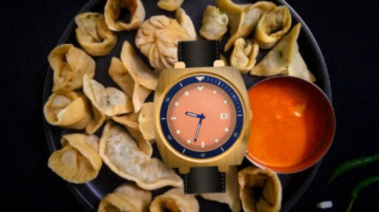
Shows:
9h33
